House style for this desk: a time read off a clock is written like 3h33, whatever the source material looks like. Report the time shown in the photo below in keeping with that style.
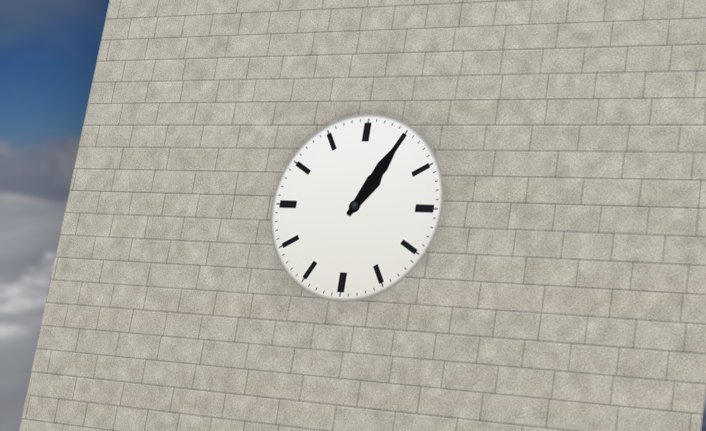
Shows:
1h05
